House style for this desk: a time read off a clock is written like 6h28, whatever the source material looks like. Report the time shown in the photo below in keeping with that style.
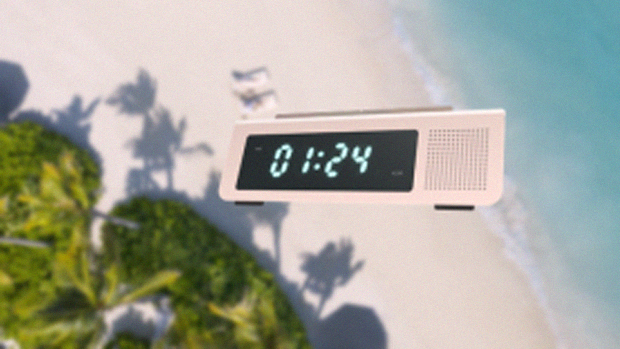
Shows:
1h24
